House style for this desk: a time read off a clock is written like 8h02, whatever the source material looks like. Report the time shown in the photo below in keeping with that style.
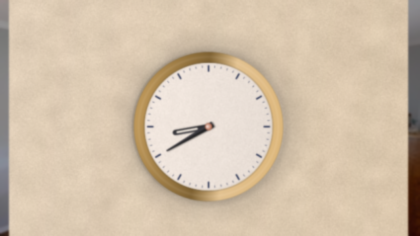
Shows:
8h40
